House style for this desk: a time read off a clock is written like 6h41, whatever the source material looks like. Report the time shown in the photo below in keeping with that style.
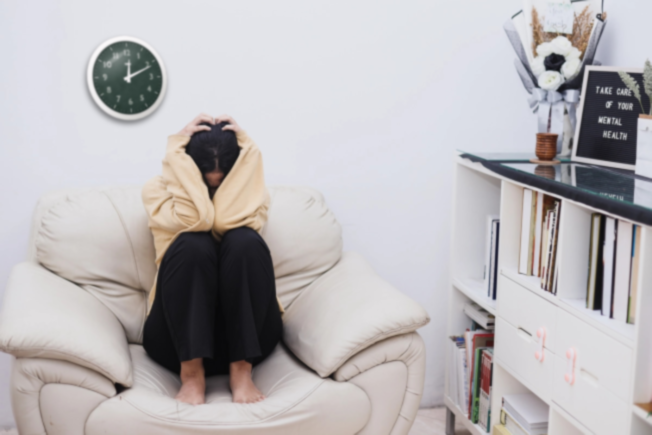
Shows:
12h11
